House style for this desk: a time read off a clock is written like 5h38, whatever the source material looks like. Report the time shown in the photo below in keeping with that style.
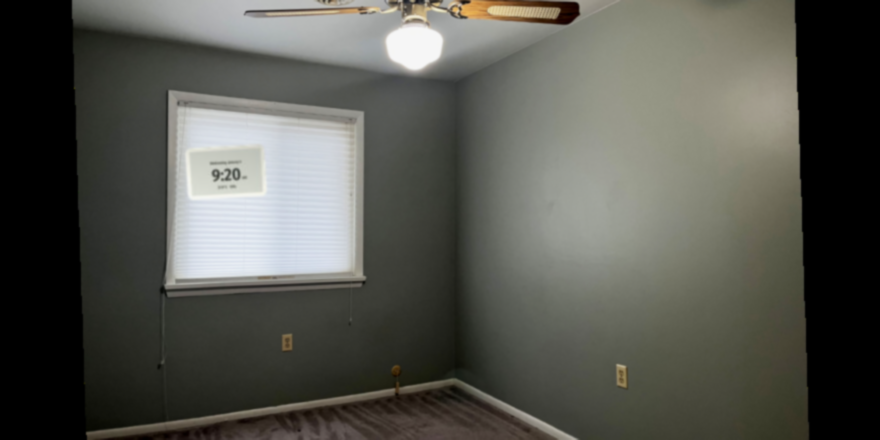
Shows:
9h20
